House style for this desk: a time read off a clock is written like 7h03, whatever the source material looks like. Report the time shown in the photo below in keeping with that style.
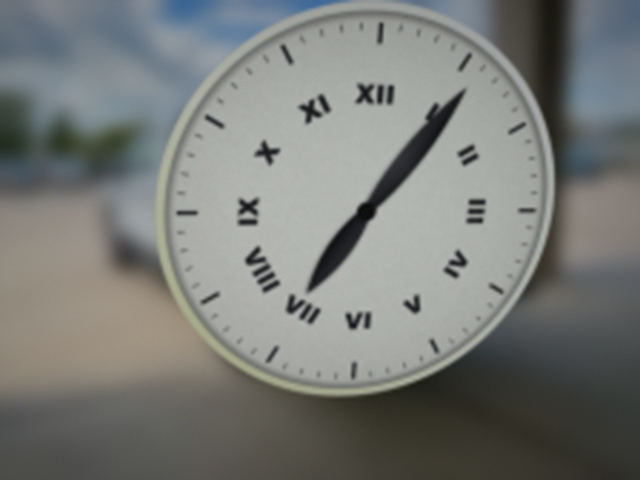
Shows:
7h06
